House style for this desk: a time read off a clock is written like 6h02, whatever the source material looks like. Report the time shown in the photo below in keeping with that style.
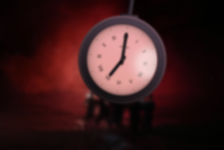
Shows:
7h00
